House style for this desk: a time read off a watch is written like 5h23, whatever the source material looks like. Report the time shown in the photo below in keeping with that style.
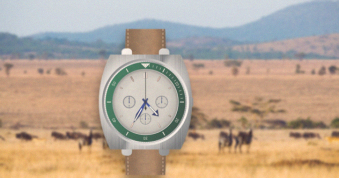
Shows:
4h35
